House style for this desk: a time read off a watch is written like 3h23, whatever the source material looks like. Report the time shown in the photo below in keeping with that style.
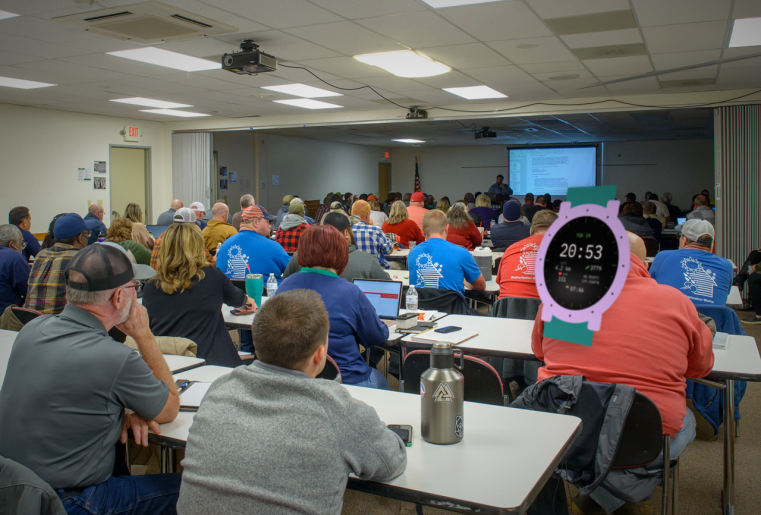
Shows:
20h53
